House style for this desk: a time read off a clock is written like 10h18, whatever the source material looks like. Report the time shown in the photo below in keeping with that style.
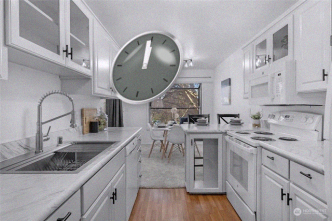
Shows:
11h59
